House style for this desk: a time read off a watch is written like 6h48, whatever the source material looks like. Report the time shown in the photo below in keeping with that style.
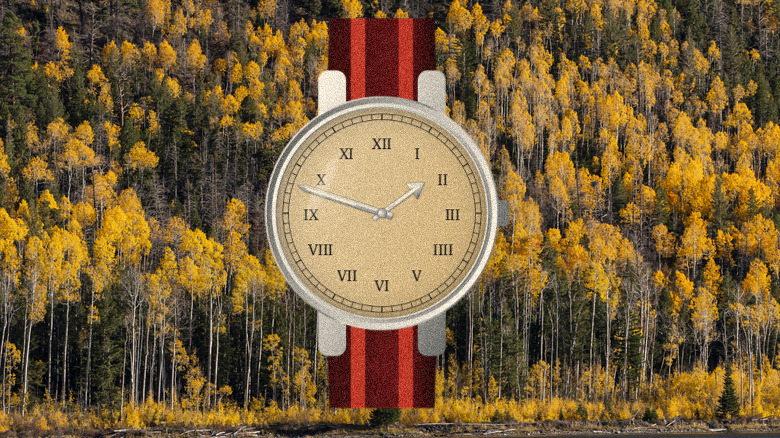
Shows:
1h48
